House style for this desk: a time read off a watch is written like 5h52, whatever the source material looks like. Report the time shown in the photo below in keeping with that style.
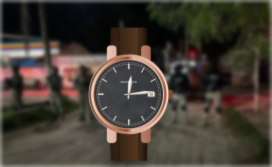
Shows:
12h14
